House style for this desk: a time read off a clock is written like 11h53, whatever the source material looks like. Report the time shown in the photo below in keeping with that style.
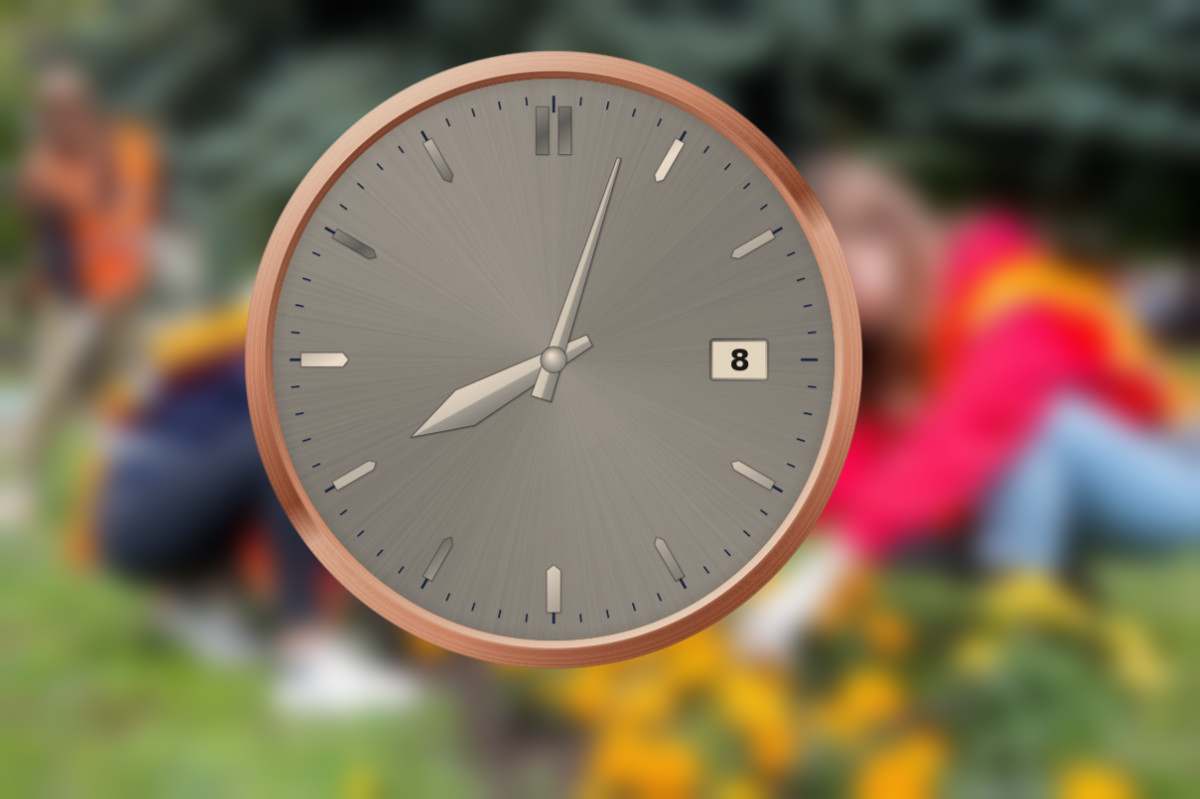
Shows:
8h03
